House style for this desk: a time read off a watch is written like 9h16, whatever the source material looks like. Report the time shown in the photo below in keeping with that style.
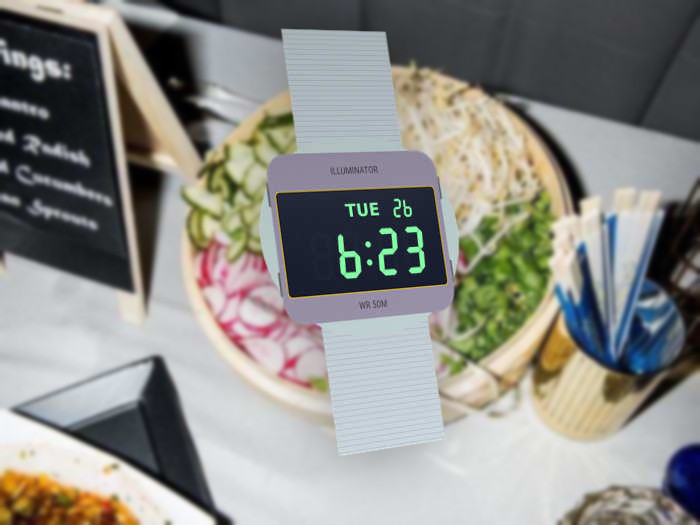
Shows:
6h23
